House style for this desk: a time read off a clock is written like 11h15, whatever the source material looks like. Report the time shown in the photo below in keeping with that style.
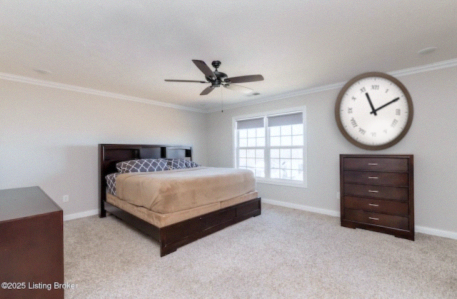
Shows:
11h10
